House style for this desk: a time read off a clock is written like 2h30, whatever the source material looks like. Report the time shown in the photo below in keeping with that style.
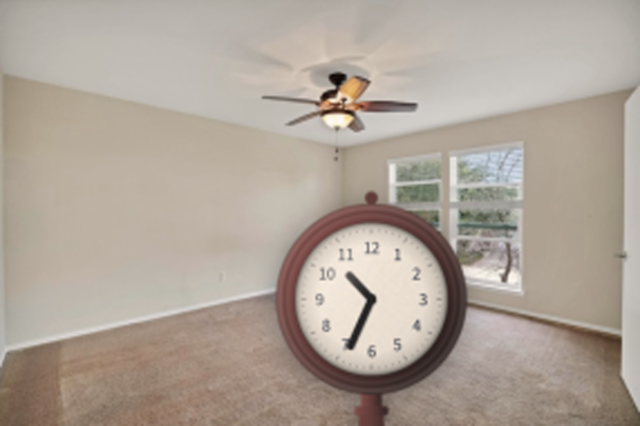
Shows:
10h34
